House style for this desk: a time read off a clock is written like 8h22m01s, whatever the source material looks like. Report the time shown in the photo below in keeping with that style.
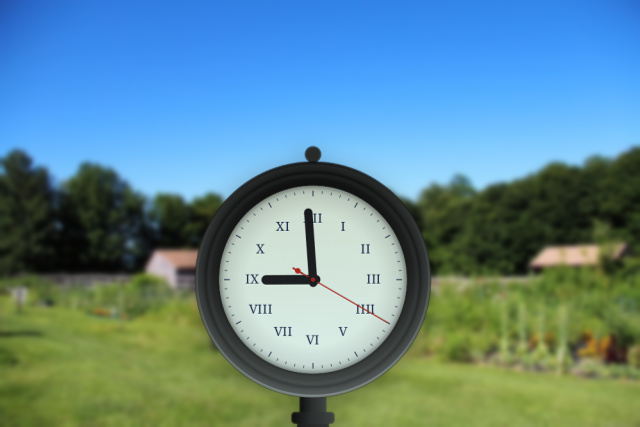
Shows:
8h59m20s
